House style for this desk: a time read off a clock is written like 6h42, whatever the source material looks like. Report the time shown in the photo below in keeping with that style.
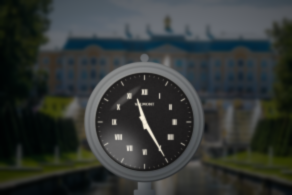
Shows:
11h25
